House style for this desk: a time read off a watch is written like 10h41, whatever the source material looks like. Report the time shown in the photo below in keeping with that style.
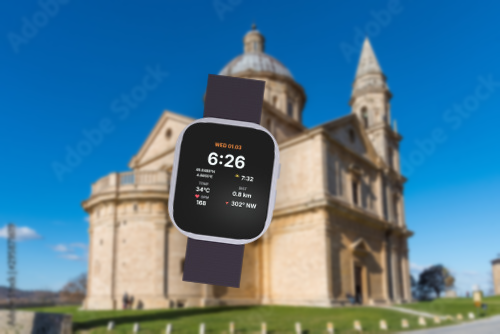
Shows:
6h26
